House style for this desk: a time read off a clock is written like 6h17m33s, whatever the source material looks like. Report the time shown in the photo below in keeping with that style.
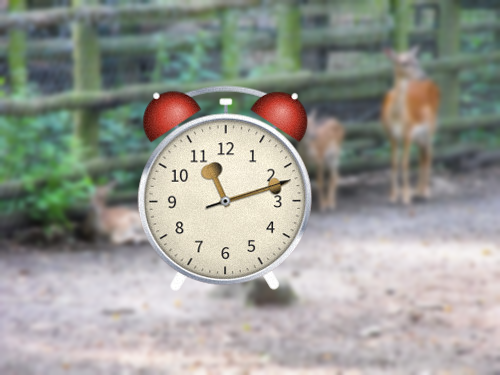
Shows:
11h12m12s
